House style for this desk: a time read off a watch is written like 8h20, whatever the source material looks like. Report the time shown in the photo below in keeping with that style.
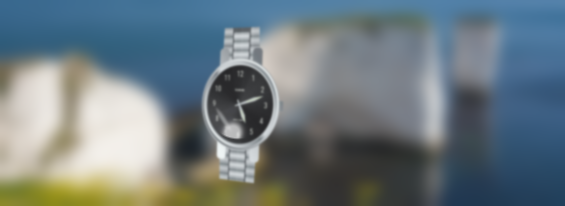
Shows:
5h12
